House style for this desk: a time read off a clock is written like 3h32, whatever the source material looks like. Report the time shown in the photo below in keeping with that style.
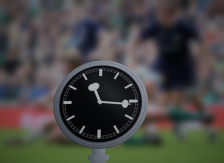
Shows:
11h16
